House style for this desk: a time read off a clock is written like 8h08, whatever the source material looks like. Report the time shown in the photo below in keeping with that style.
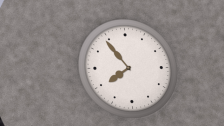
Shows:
7h54
